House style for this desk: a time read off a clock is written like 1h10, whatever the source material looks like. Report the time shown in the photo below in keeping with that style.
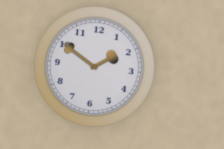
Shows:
1h50
